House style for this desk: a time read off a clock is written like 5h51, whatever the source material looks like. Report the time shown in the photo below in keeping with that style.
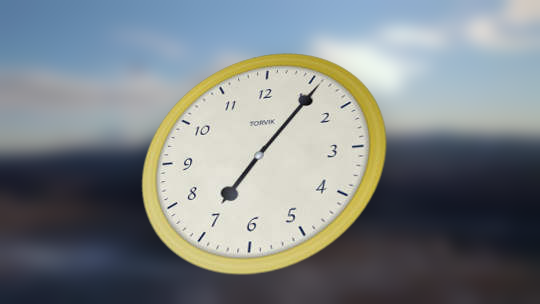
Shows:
7h06
